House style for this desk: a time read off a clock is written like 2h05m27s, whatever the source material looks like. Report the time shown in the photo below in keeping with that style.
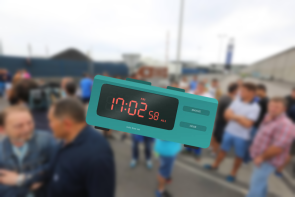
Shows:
17h02m58s
